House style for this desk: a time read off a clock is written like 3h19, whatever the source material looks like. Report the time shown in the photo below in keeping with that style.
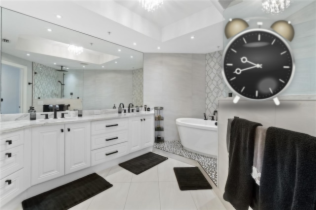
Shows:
9h42
